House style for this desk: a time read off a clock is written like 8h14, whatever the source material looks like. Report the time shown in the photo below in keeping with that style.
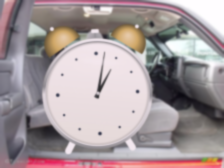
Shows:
1h02
